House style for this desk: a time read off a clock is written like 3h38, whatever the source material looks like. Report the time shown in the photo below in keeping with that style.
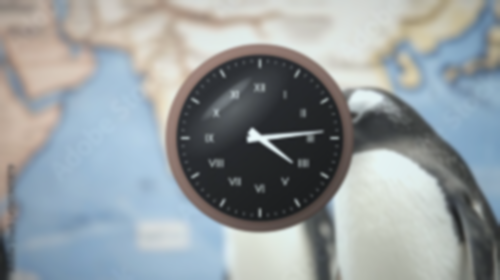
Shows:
4h14
